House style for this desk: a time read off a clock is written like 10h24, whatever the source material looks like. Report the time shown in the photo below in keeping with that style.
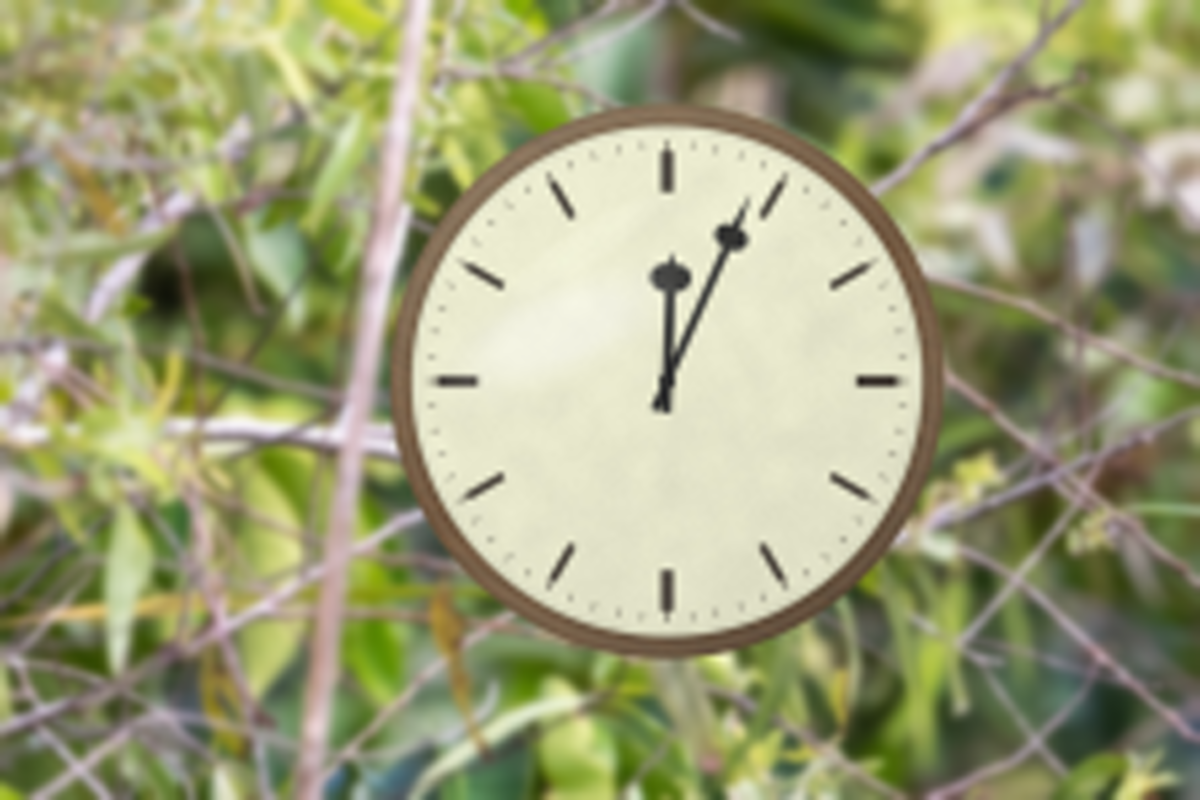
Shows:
12h04
